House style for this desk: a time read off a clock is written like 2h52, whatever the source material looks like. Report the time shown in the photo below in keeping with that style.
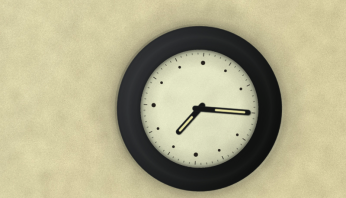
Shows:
7h15
